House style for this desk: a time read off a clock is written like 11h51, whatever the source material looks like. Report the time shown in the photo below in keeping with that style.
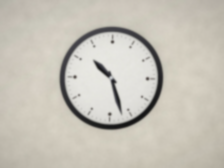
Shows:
10h27
